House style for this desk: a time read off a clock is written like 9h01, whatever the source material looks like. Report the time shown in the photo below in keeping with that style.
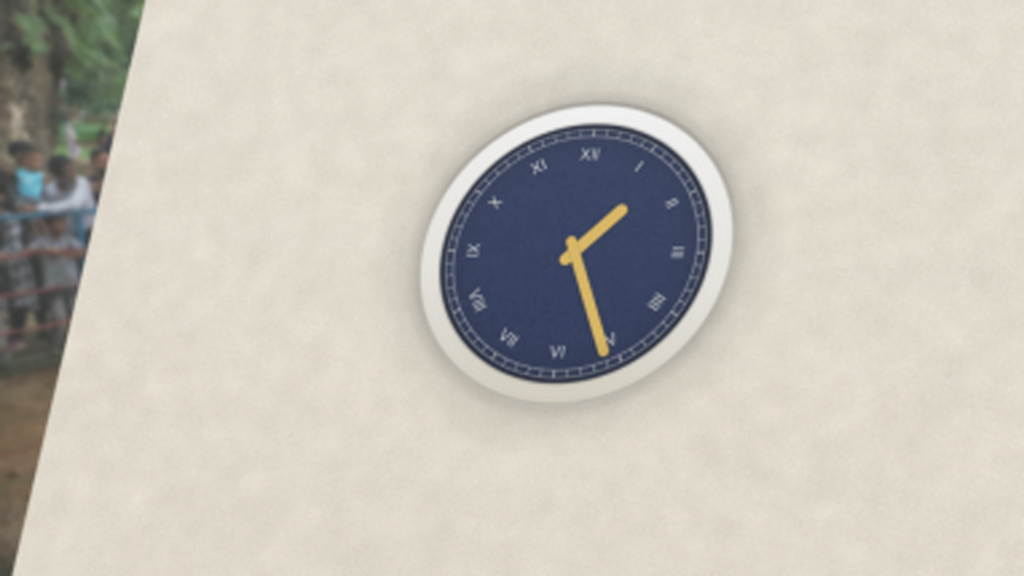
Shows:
1h26
